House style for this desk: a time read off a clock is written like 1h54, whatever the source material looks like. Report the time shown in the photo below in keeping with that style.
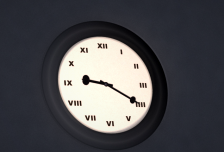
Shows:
9h20
